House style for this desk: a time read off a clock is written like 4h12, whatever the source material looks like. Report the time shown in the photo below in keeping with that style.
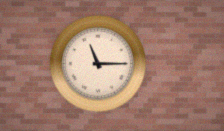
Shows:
11h15
